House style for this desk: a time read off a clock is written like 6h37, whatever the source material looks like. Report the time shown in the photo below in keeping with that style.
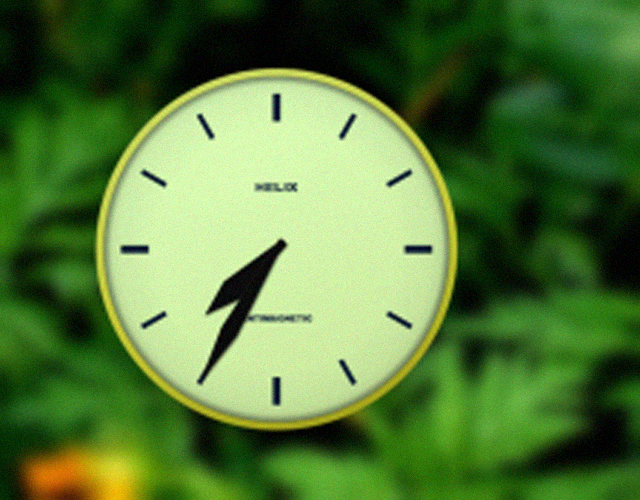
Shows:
7h35
